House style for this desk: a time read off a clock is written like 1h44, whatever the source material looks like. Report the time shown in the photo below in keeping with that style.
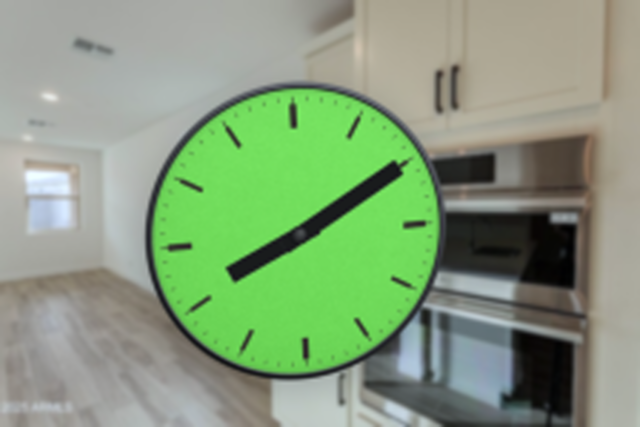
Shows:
8h10
